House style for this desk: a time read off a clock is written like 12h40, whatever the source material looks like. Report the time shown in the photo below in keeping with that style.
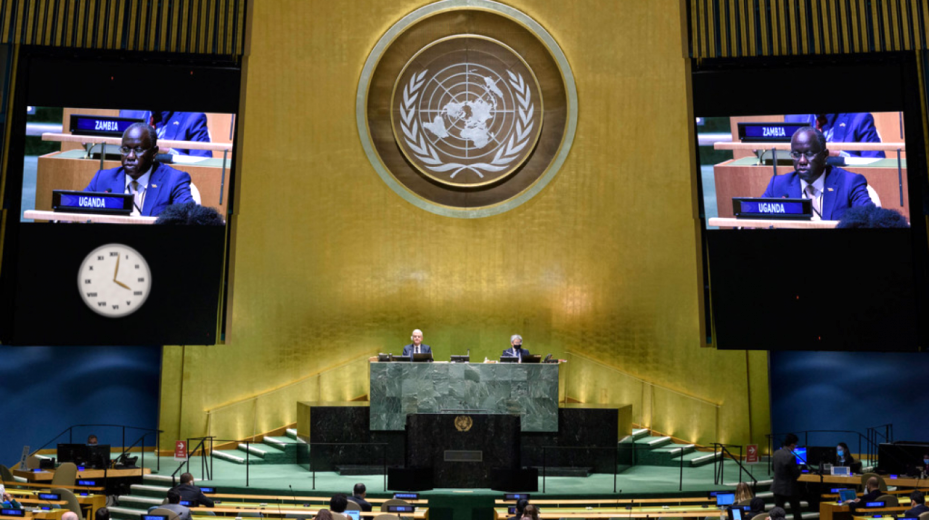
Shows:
4h02
